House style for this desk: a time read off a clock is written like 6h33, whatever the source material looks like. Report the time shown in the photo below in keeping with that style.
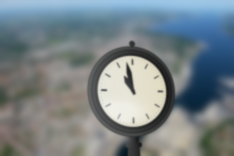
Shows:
10h58
